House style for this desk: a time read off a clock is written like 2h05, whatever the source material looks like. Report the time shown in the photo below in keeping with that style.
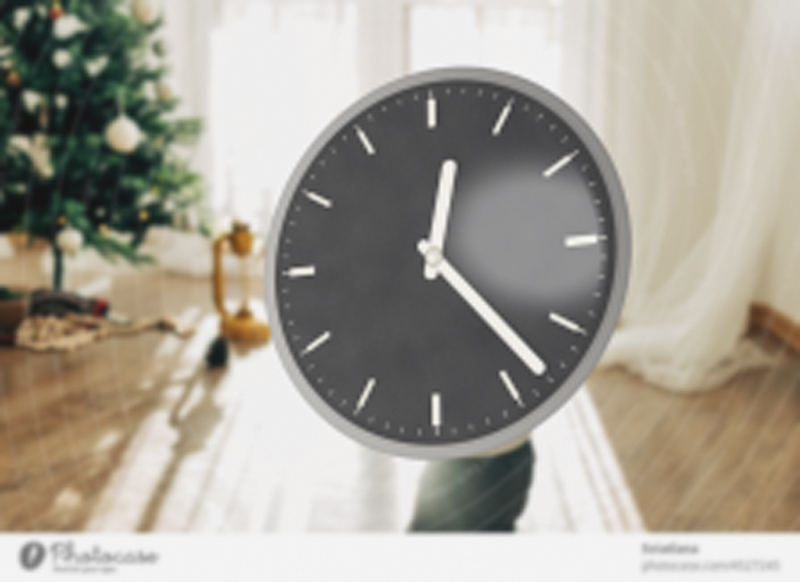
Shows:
12h23
